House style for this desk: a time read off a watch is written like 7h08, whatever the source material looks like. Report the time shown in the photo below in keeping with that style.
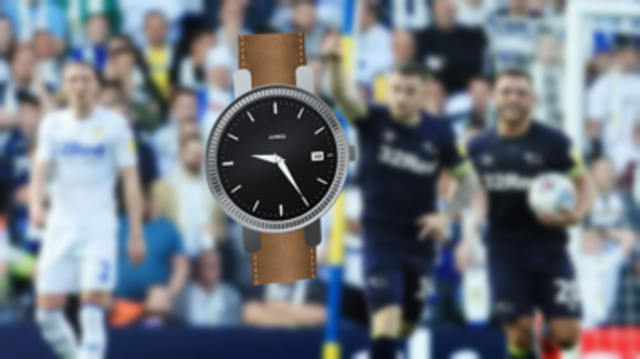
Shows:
9h25
